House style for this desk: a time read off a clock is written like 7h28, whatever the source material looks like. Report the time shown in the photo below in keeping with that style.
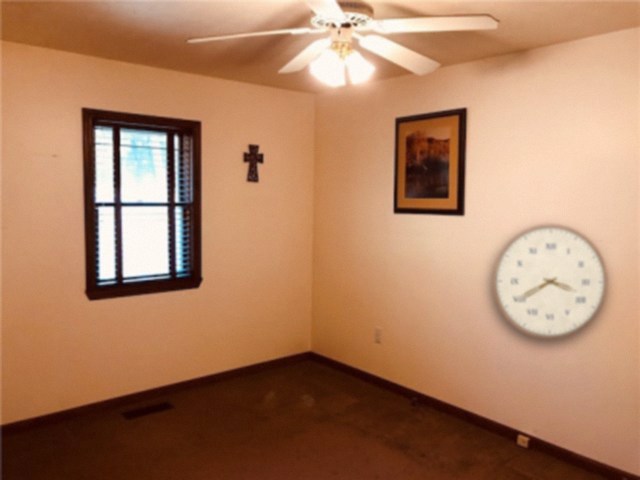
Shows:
3h40
